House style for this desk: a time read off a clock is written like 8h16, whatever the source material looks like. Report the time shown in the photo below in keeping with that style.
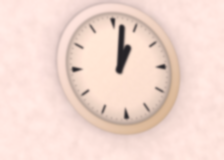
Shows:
1h02
